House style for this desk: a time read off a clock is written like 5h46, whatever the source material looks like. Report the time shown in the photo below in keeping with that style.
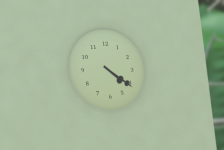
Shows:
4h21
